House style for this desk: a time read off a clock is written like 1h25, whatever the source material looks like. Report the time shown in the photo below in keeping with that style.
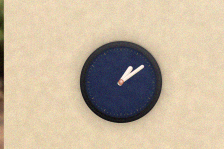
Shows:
1h09
